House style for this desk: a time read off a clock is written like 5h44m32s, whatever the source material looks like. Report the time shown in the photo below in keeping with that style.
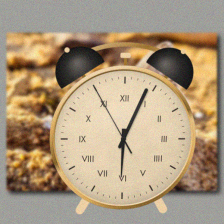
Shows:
6h03m55s
